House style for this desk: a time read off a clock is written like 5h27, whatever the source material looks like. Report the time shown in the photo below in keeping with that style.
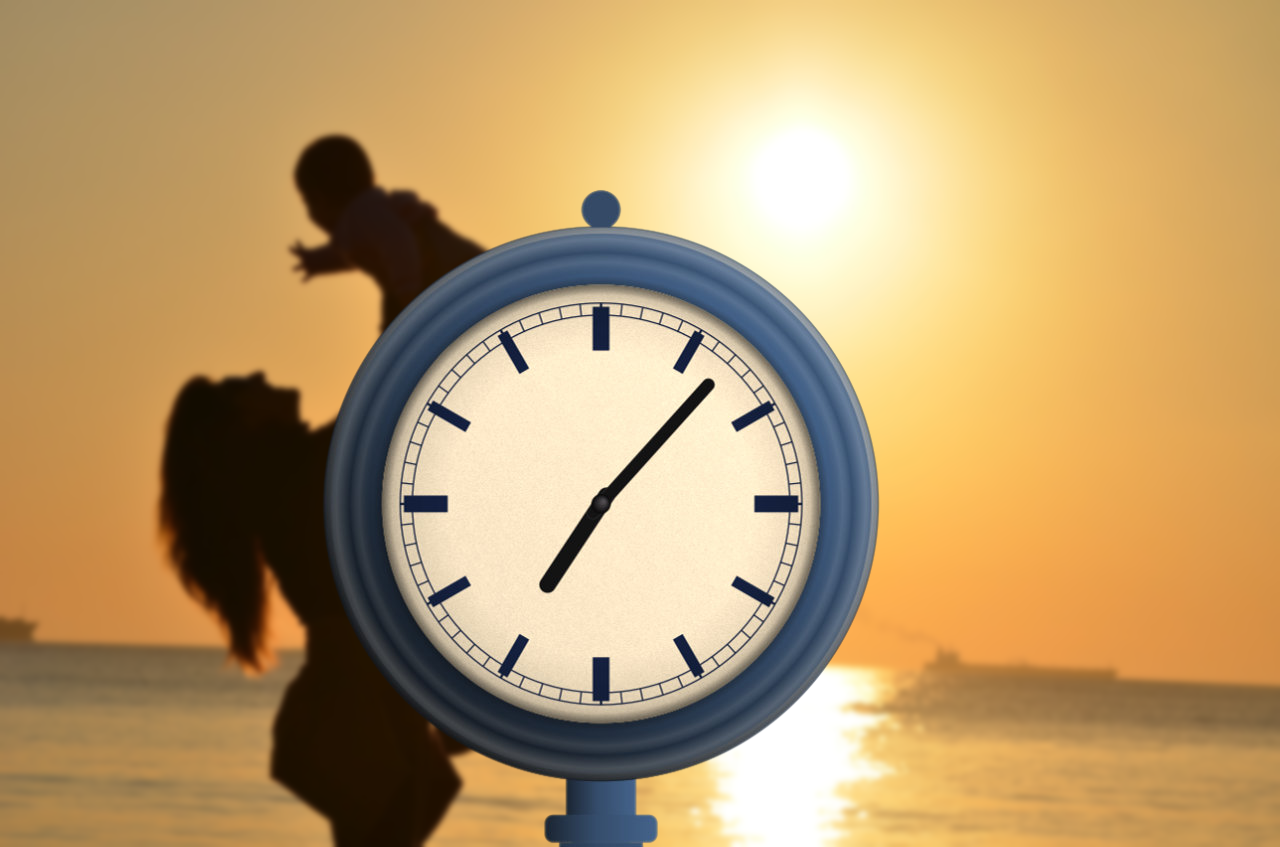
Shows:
7h07
